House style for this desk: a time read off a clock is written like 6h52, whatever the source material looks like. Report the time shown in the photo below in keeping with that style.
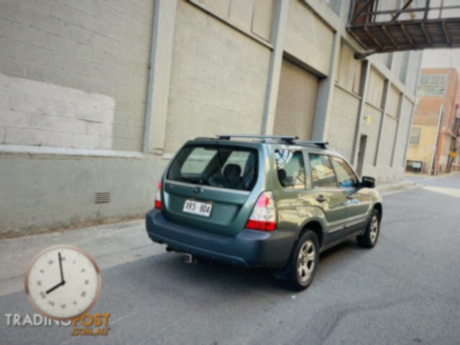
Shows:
7h59
